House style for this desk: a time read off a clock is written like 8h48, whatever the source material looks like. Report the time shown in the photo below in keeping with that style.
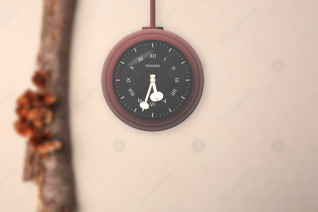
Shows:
5h33
